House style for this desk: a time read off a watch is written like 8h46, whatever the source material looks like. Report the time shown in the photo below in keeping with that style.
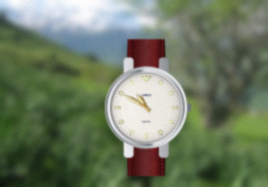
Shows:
10h50
